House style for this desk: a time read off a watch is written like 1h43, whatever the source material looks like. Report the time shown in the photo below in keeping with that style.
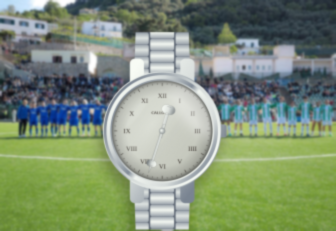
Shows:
12h33
